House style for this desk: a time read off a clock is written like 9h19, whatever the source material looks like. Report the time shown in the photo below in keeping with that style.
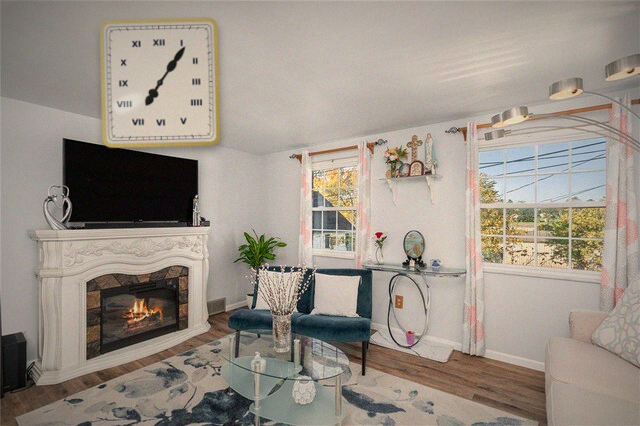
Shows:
7h06
